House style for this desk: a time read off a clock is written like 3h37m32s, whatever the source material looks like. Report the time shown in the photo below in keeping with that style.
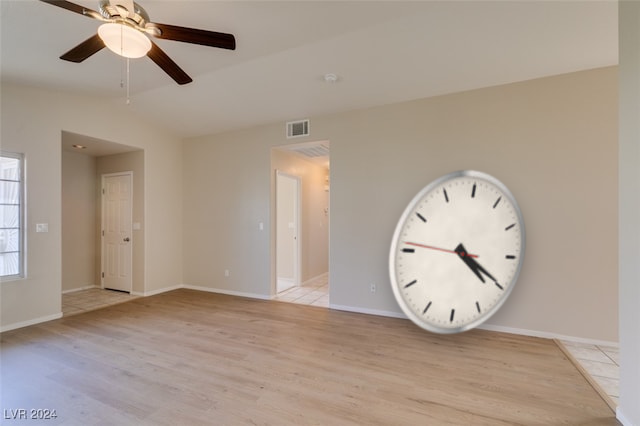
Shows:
4h19m46s
